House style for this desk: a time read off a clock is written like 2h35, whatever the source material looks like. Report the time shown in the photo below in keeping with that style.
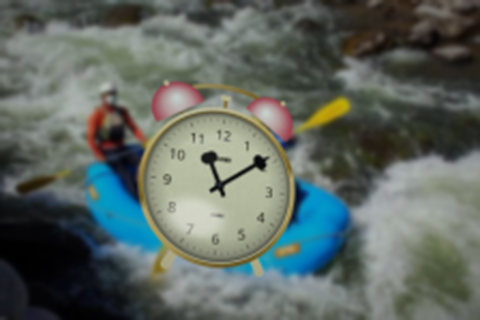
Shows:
11h09
